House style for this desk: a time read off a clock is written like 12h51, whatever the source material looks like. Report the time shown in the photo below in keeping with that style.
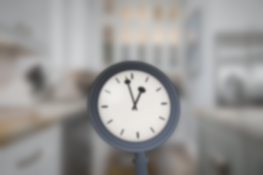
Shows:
12h58
